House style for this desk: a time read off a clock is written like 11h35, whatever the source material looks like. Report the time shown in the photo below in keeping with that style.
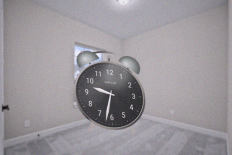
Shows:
9h32
